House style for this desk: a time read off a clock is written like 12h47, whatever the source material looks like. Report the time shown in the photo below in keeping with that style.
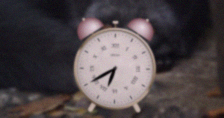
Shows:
6h40
